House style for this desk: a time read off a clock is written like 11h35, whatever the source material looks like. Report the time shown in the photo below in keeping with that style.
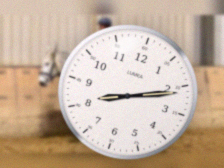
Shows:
8h11
